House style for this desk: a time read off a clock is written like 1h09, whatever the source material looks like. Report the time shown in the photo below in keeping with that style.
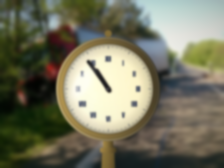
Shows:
10h54
